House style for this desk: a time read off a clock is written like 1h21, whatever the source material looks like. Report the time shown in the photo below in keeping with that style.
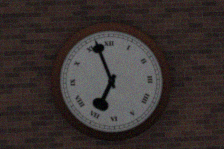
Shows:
6h57
